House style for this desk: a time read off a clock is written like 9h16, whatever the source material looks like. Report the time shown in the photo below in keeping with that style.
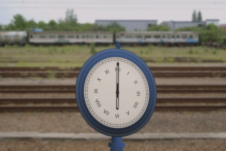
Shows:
6h00
